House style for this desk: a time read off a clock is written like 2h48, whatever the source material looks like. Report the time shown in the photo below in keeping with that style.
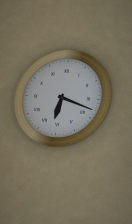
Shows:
6h18
